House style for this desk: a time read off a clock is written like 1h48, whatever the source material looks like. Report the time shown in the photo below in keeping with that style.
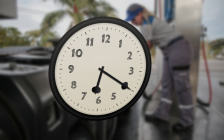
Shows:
6h20
